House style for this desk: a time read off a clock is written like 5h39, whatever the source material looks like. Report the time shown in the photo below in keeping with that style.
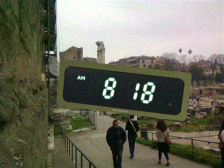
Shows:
8h18
